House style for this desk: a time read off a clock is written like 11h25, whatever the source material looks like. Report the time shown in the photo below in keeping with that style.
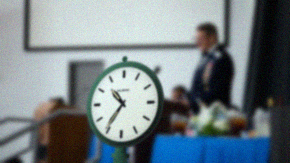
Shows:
10h36
